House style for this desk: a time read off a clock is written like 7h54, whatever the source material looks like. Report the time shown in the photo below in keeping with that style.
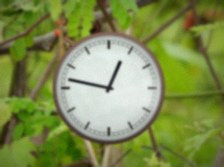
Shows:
12h47
